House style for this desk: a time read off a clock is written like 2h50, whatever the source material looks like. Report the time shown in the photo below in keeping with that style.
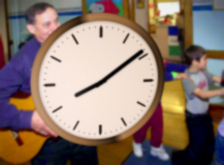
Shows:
8h09
